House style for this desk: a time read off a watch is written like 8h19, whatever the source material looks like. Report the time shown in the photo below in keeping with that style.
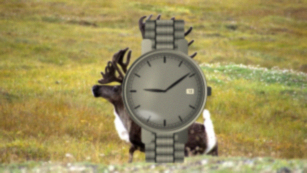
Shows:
9h09
